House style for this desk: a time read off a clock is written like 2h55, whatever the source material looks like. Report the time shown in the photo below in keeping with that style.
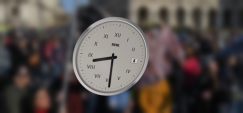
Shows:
8h29
